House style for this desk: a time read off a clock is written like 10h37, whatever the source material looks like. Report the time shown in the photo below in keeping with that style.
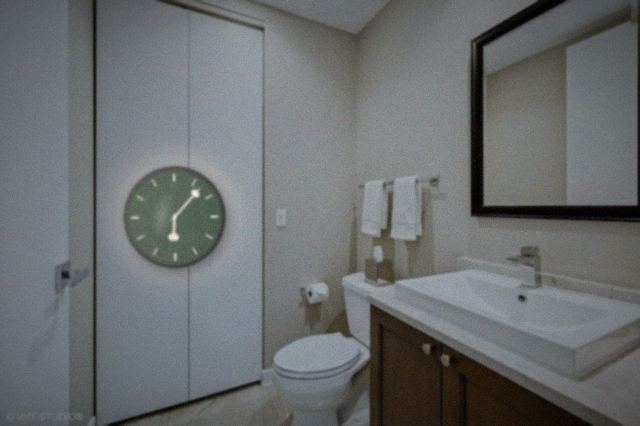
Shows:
6h07
